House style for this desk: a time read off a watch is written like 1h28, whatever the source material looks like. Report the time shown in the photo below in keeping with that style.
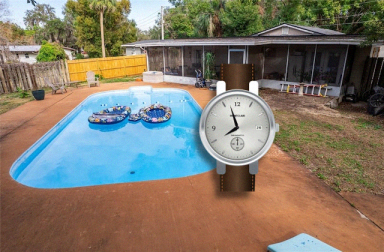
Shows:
7h57
